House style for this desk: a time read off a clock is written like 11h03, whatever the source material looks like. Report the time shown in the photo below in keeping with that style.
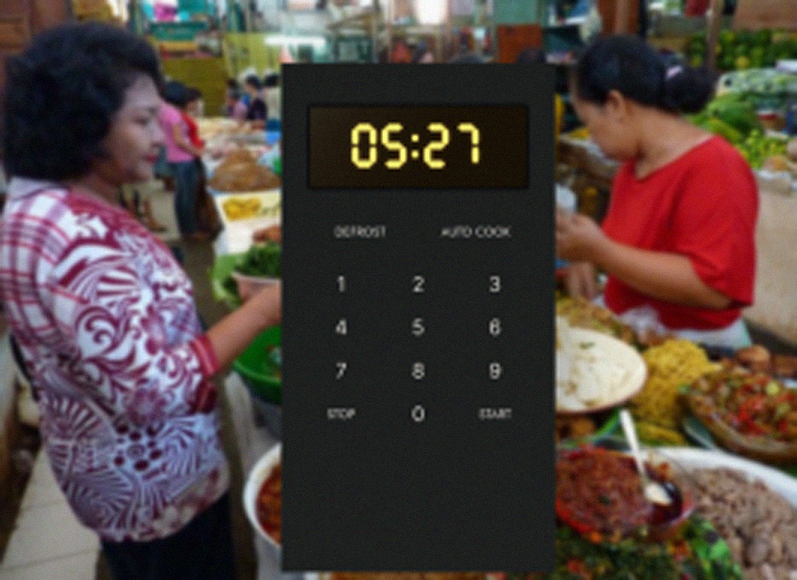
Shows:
5h27
